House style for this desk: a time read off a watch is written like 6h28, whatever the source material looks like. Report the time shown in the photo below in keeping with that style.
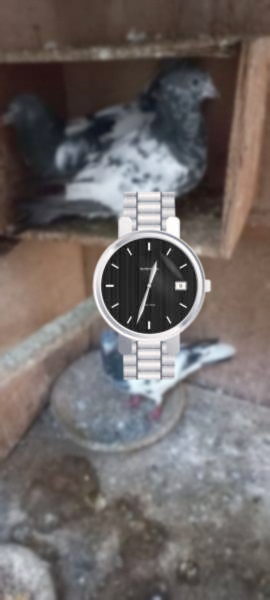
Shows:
12h33
